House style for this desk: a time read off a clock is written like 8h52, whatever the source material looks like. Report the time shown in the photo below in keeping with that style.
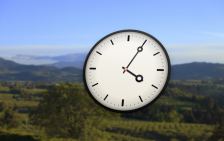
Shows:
4h05
